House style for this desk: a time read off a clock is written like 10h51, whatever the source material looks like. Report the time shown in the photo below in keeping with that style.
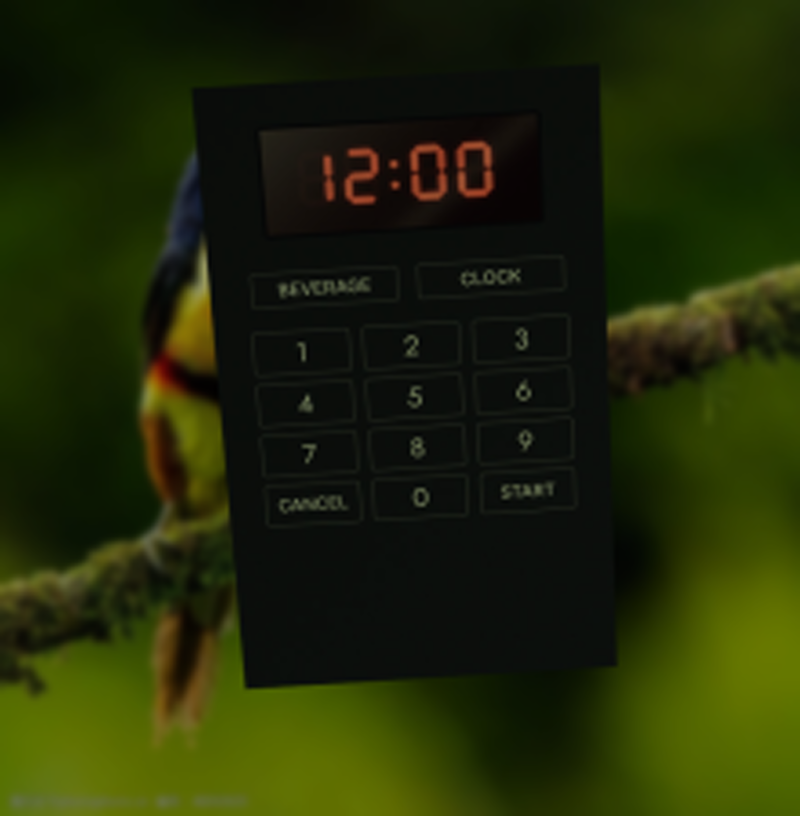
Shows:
12h00
